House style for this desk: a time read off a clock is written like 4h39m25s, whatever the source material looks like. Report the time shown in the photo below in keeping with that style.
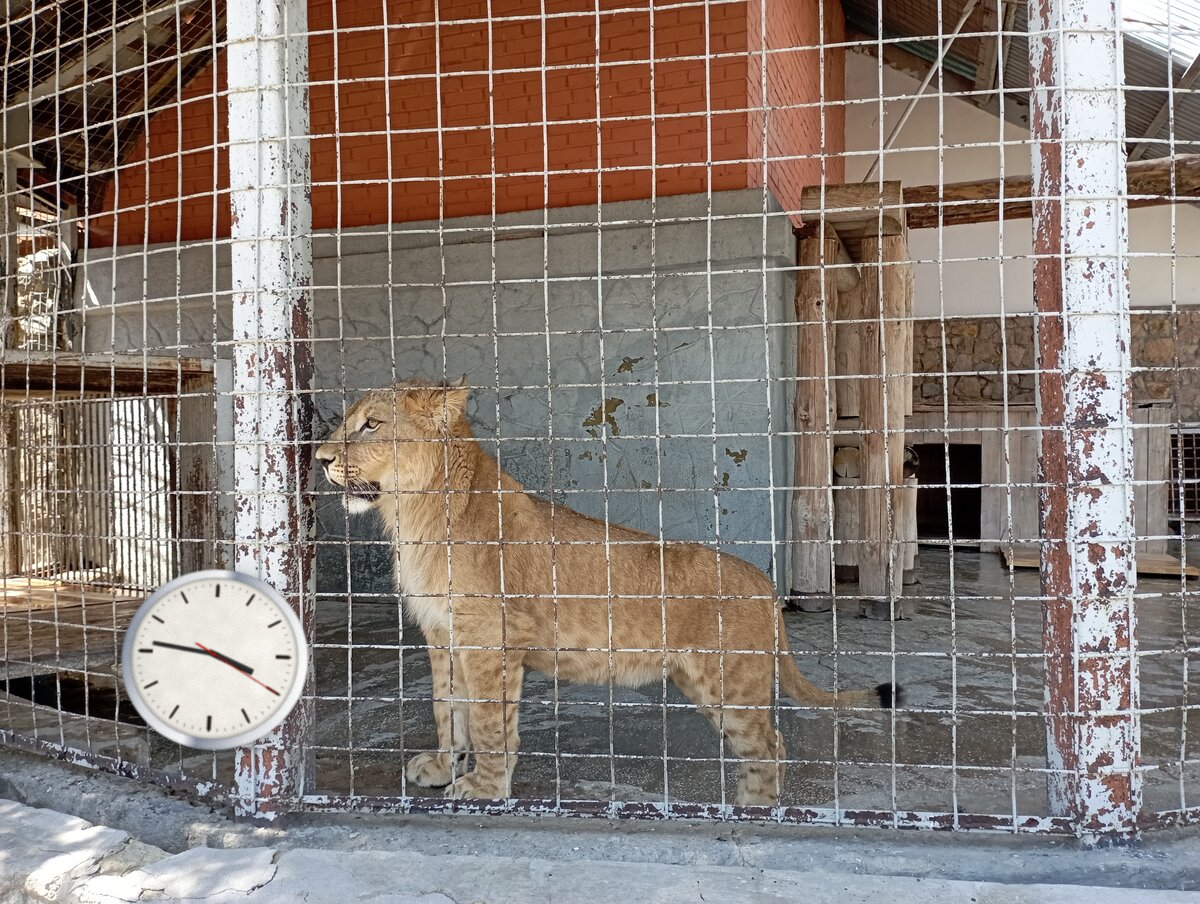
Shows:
3h46m20s
